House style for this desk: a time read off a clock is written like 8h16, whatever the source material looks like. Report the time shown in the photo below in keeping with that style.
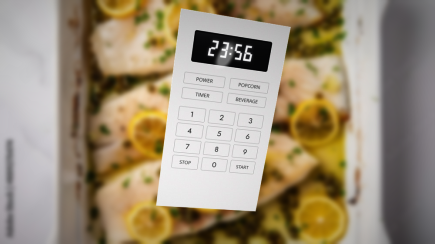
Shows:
23h56
